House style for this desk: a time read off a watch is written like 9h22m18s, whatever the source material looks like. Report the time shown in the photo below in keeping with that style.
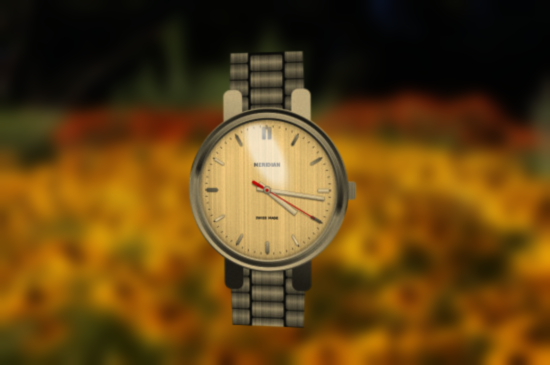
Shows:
4h16m20s
